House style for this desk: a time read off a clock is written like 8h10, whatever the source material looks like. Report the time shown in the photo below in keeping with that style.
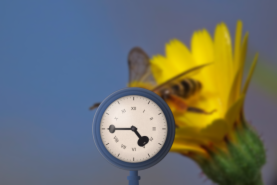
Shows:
4h45
